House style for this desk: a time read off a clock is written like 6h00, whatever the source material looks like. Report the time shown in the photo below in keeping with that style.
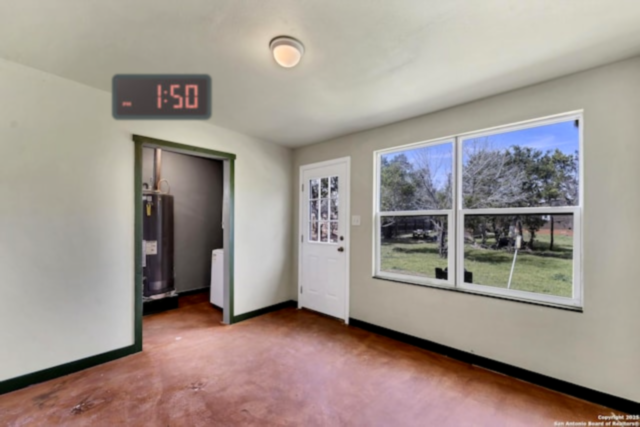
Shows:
1h50
